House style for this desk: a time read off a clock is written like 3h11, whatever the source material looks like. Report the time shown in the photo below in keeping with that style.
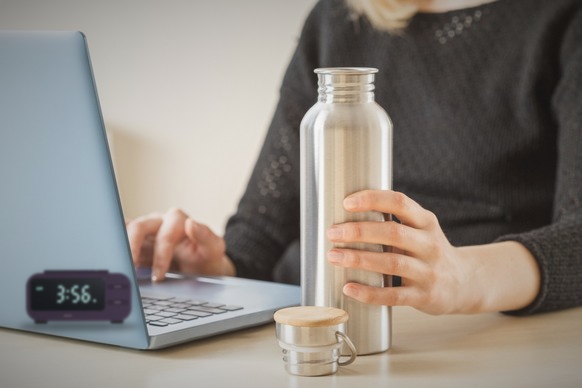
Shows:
3h56
